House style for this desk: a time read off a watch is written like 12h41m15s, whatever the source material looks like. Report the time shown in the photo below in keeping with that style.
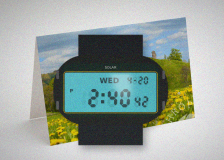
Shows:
2h40m42s
